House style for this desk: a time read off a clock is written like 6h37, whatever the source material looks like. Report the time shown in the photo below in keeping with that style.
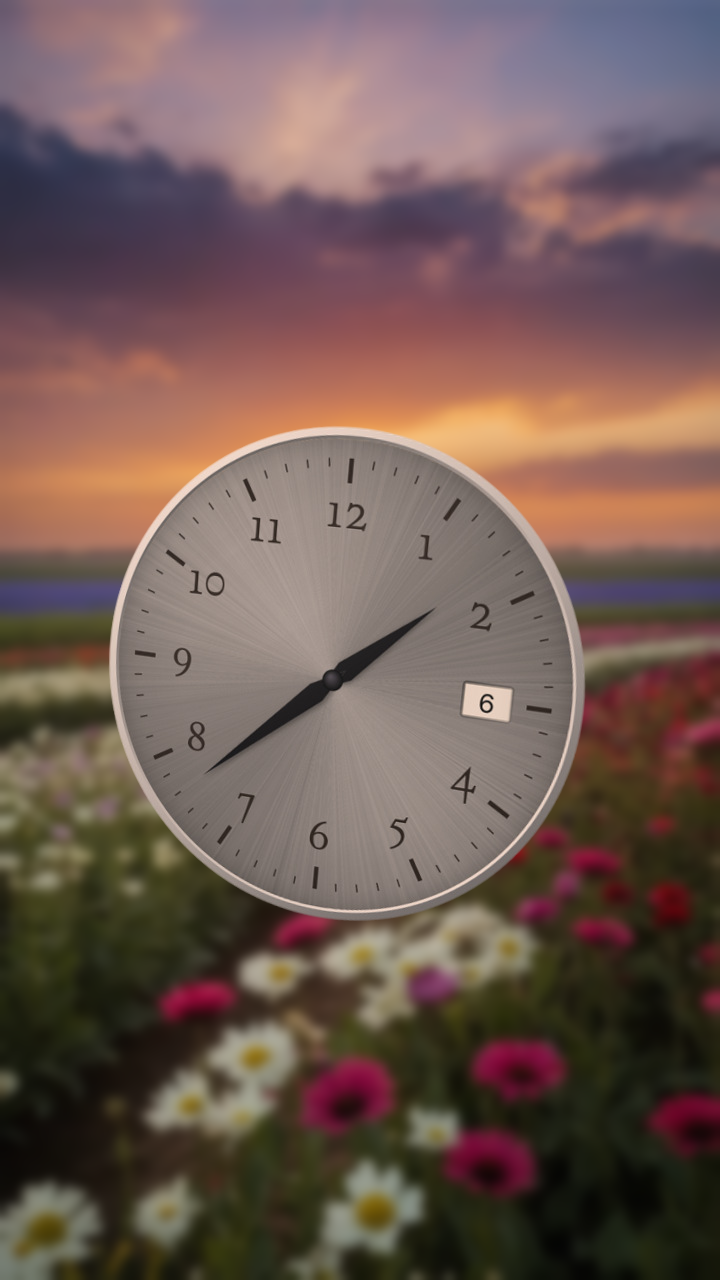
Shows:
1h38
